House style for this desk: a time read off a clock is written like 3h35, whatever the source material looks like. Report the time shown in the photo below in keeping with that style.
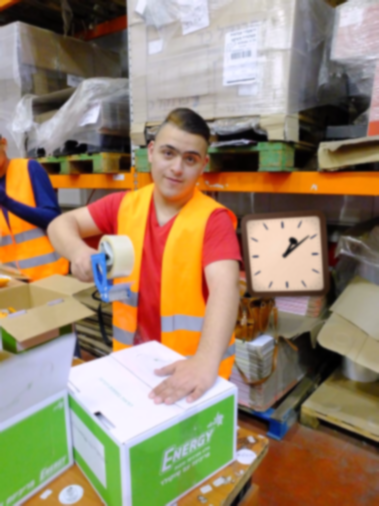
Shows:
1h09
